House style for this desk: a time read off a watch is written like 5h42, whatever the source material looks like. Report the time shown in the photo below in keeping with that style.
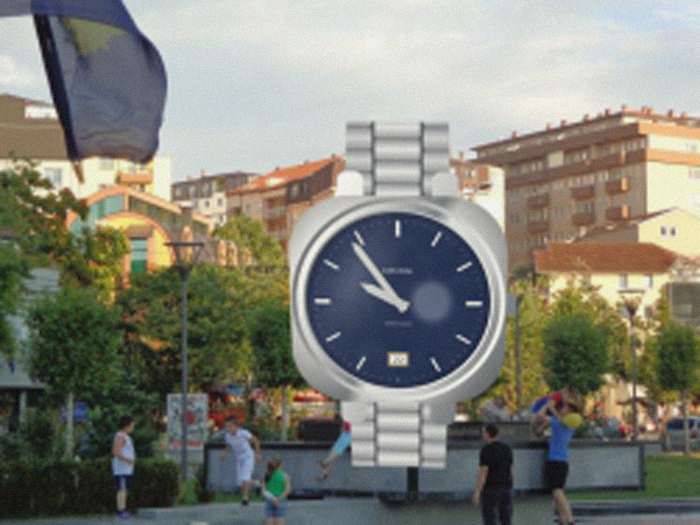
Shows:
9h54
